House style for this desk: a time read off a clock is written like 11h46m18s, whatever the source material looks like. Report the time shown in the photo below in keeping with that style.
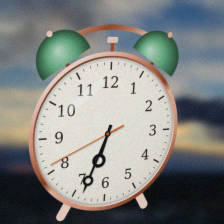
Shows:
6h33m41s
